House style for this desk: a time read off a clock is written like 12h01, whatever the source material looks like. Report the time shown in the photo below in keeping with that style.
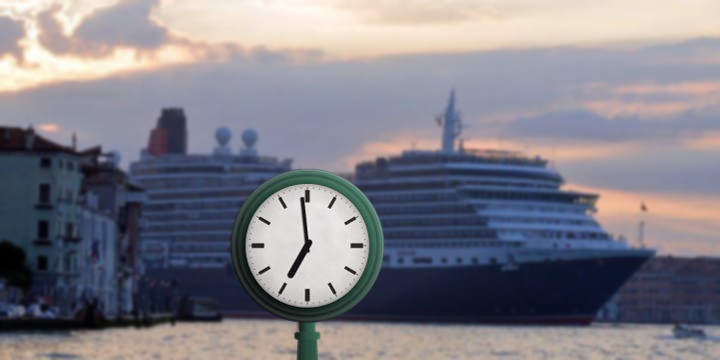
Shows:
6h59
